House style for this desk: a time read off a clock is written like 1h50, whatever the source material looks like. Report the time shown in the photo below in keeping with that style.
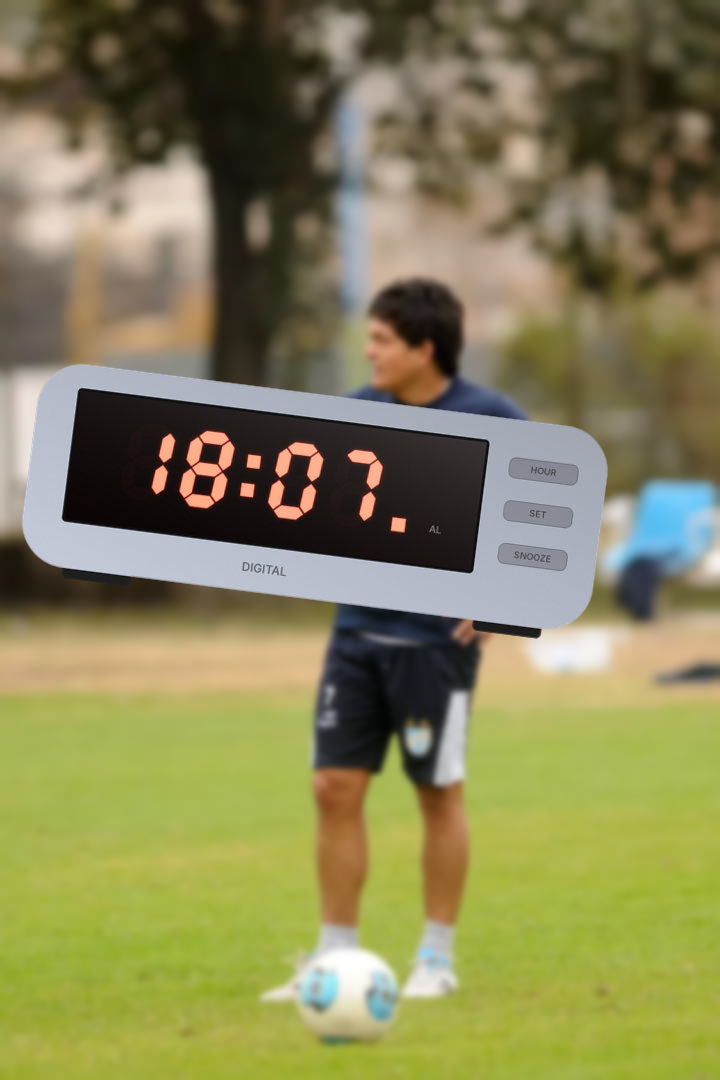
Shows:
18h07
